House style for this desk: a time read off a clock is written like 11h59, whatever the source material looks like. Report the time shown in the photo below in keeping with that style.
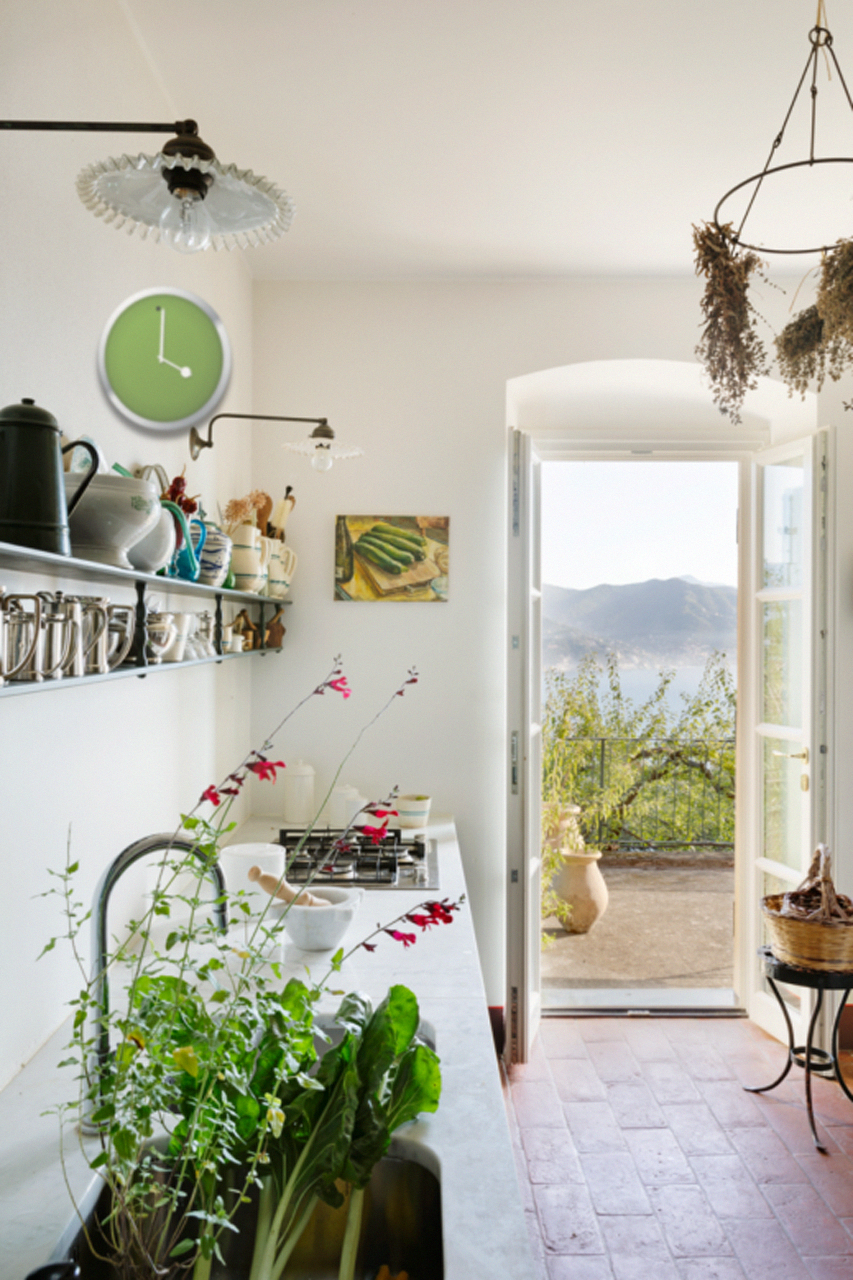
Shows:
4h01
